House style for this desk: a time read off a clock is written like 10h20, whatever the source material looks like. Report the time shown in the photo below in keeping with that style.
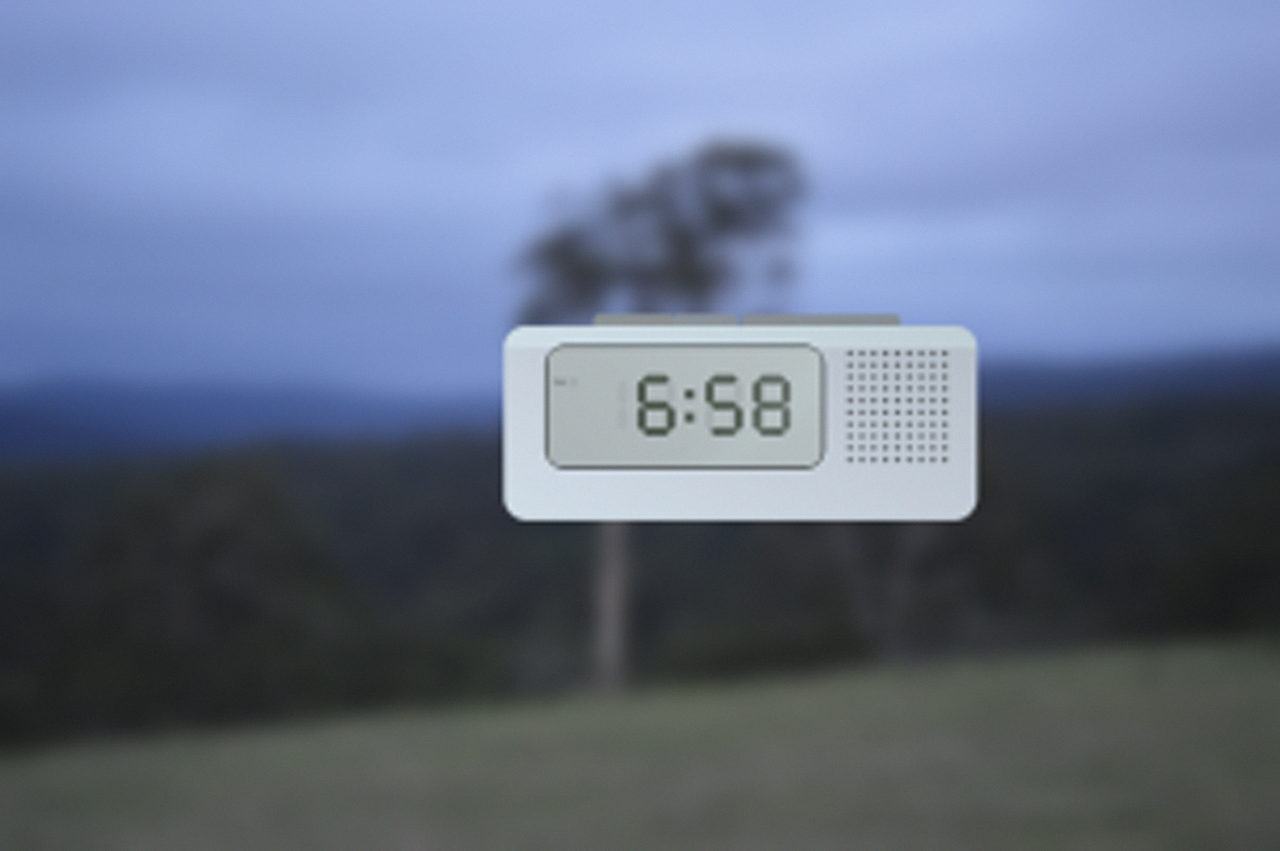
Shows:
6h58
